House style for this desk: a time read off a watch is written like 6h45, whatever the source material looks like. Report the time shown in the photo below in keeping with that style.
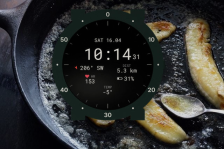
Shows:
10h14
